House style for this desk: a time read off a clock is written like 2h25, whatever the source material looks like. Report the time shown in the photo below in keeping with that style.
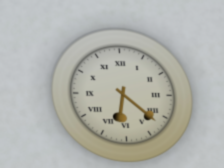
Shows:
6h22
